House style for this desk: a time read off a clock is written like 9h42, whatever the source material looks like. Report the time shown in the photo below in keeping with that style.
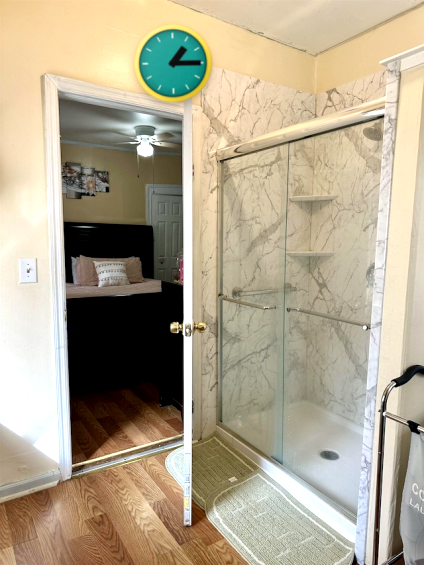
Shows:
1h15
